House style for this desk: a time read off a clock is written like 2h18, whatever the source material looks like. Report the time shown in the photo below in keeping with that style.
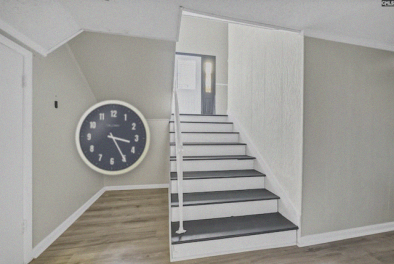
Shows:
3h25
